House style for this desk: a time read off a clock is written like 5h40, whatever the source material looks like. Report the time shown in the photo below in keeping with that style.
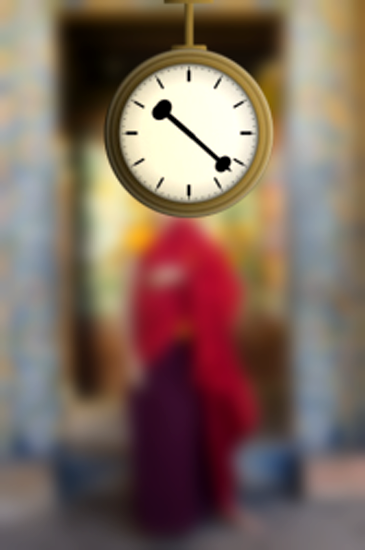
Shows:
10h22
